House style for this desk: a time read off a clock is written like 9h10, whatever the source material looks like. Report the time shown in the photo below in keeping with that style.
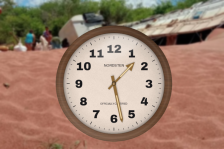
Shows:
1h28
